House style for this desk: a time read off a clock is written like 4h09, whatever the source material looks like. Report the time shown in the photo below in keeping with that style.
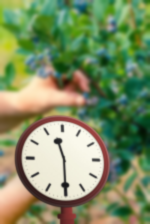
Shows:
11h30
